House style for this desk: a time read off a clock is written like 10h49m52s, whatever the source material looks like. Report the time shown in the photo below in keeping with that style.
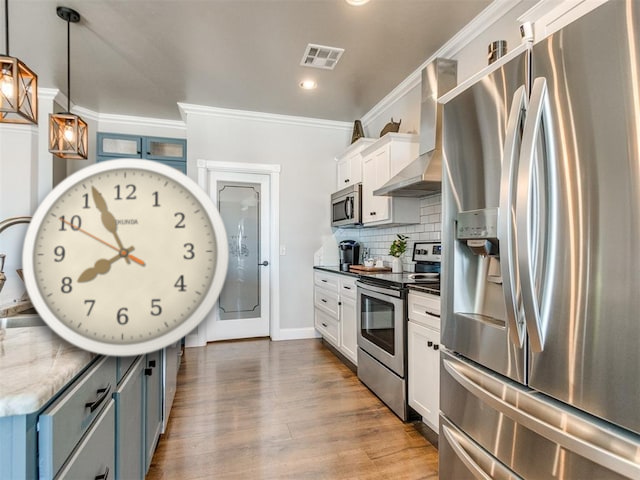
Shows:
7h55m50s
